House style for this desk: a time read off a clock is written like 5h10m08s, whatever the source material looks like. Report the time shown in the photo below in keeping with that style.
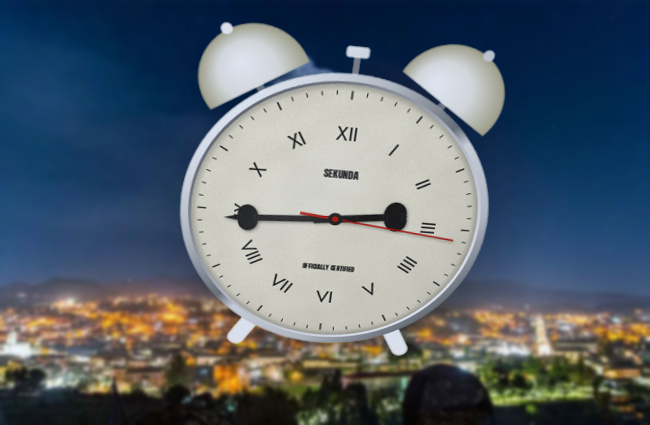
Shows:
2h44m16s
